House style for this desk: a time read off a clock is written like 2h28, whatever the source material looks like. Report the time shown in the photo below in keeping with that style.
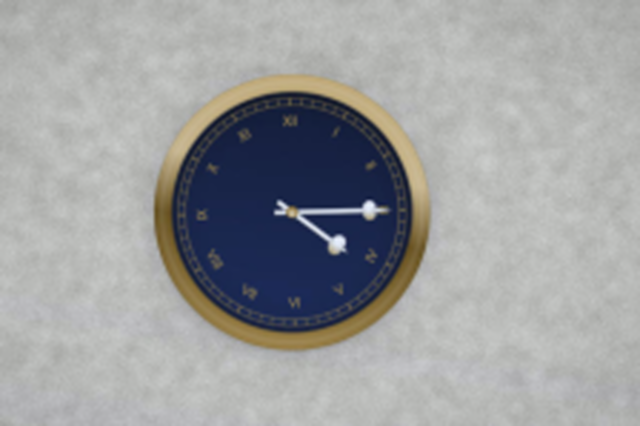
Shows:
4h15
